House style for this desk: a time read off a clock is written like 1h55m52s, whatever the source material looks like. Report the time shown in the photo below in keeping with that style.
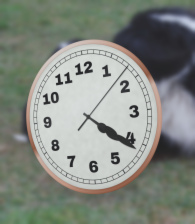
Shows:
4h21m08s
